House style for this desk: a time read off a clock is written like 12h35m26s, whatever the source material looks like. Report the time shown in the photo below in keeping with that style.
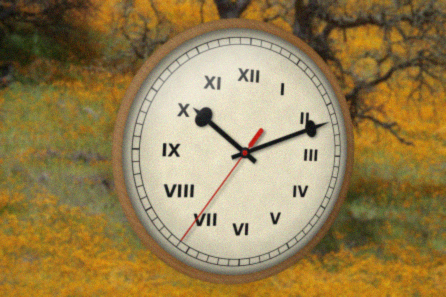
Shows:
10h11m36s
